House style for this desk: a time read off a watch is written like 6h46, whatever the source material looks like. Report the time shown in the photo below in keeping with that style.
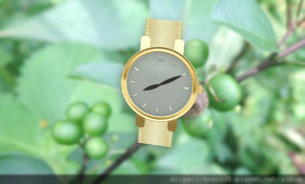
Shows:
8h10
